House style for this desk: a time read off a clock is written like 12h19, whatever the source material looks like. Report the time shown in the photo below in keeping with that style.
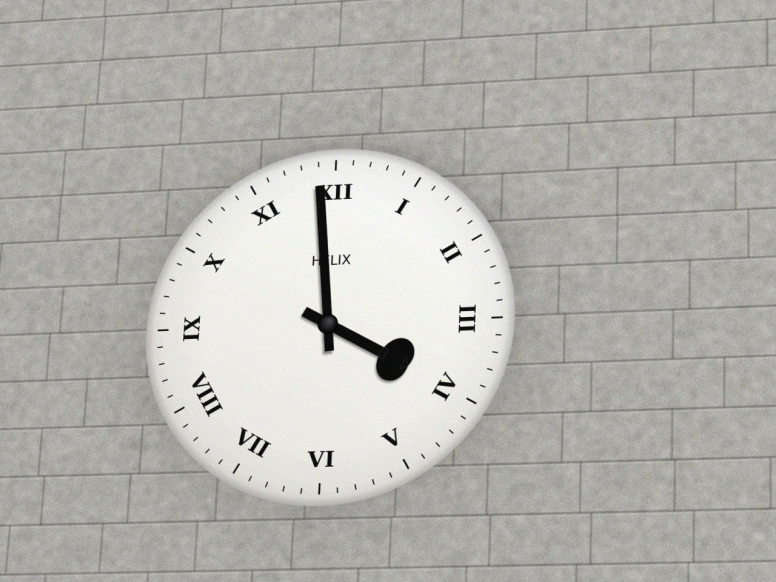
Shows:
3h59
